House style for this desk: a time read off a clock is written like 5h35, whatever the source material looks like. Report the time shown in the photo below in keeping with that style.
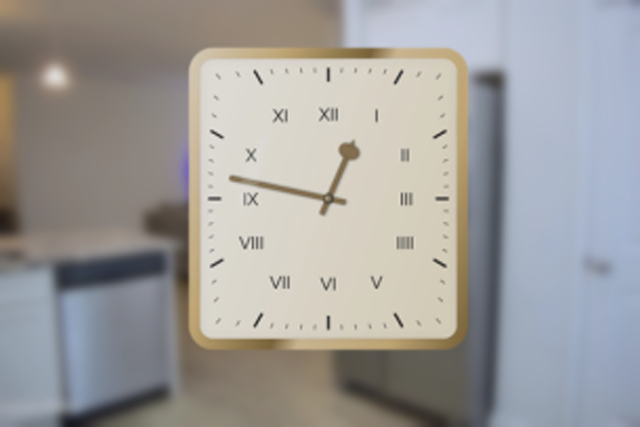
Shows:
12h47
